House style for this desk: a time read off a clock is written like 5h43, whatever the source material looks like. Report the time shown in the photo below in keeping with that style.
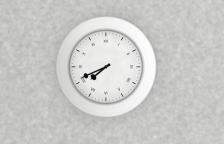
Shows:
7h41
